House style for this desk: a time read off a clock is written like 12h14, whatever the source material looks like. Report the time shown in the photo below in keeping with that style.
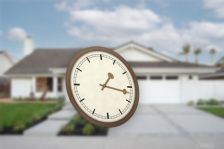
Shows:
1h17
